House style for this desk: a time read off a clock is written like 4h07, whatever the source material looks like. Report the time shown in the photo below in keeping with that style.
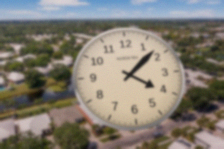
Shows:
4h08
